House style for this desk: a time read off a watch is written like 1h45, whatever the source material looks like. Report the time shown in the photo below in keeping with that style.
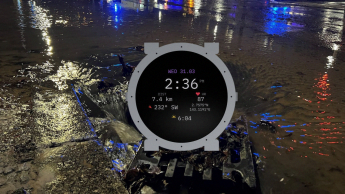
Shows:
2h36
